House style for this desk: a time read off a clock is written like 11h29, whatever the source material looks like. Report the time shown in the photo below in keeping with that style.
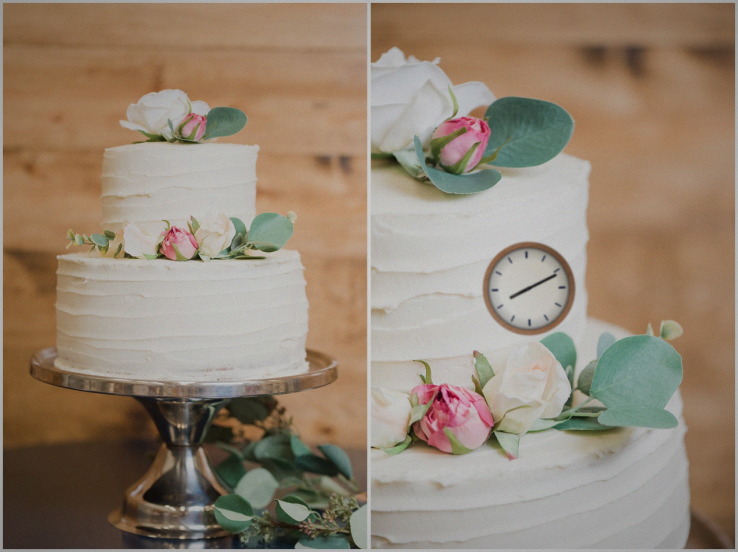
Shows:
8h11
